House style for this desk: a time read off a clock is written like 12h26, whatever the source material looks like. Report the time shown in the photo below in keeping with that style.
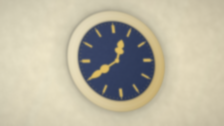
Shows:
12h40
